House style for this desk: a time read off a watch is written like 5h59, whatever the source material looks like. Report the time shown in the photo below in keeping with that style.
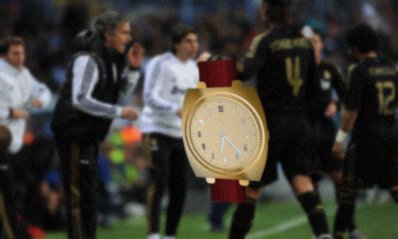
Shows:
6h23
